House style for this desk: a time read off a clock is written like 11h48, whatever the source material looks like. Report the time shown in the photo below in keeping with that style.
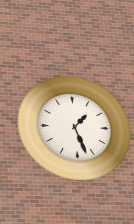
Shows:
1h27
